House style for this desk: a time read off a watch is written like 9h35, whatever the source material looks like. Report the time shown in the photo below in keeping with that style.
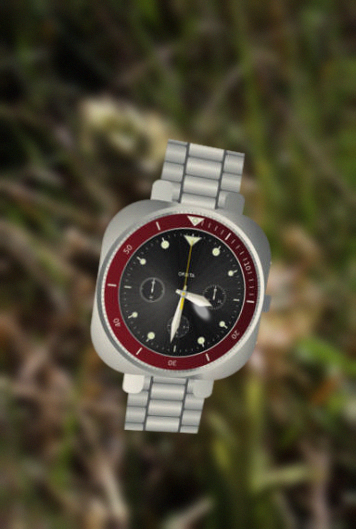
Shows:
3h31
